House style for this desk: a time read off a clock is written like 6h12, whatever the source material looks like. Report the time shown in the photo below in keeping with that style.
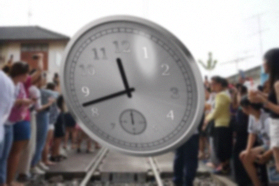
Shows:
11h42
